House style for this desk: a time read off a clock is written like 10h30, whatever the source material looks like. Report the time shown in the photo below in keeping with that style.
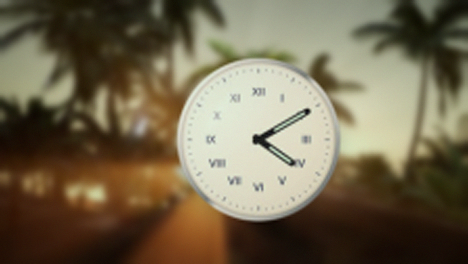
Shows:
4h10
